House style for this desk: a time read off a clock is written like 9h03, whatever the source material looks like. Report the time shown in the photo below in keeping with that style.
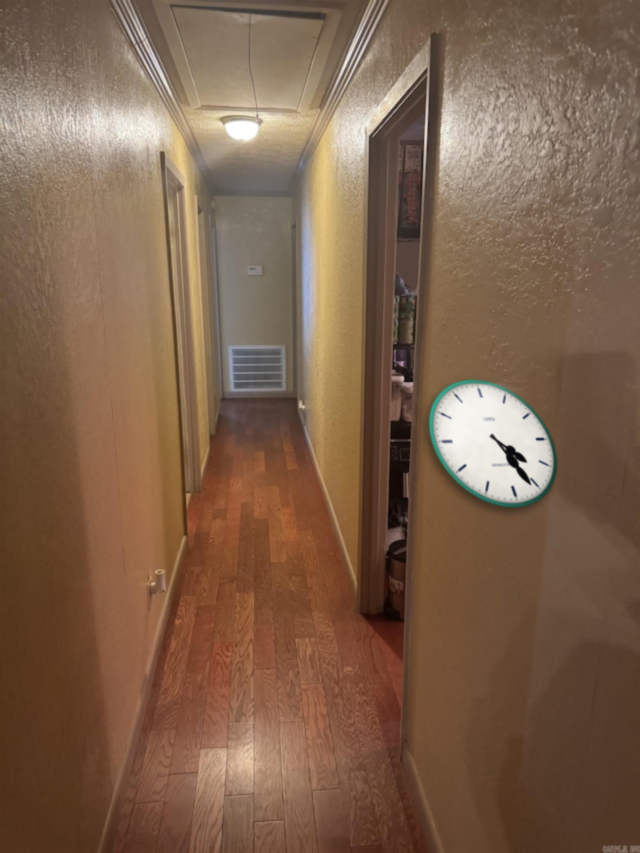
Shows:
4h26
